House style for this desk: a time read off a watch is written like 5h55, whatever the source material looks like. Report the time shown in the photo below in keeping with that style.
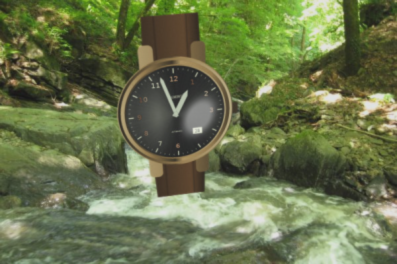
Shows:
12h57
